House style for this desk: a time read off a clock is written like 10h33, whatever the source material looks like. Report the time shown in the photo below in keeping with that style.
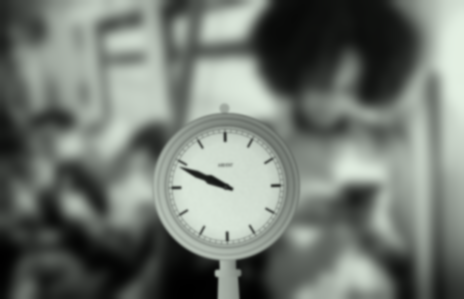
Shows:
9h49
